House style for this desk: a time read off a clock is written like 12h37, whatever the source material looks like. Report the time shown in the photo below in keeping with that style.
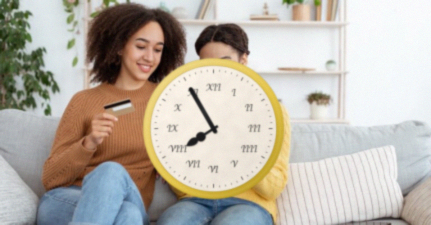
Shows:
7h55
